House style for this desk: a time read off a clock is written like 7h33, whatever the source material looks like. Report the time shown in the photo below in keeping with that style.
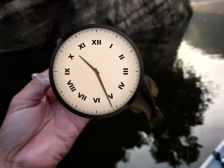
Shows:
10h26
